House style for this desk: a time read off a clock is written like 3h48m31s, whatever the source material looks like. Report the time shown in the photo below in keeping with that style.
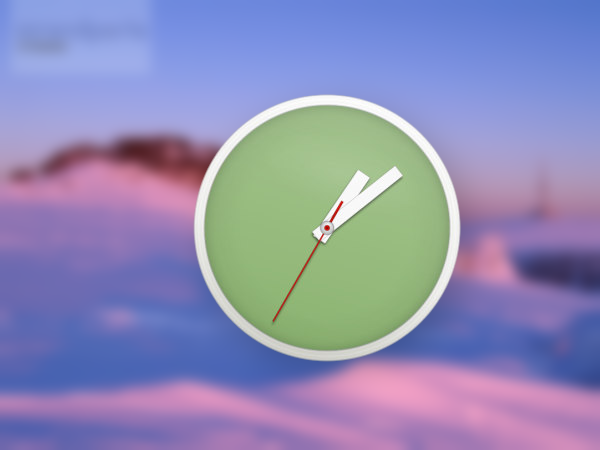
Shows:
1h08m35s
